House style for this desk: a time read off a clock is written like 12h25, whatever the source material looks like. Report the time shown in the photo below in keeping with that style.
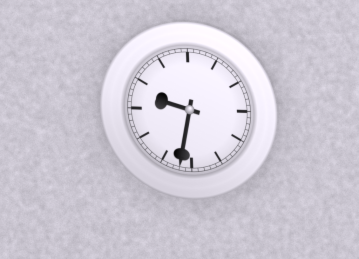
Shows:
9h32
